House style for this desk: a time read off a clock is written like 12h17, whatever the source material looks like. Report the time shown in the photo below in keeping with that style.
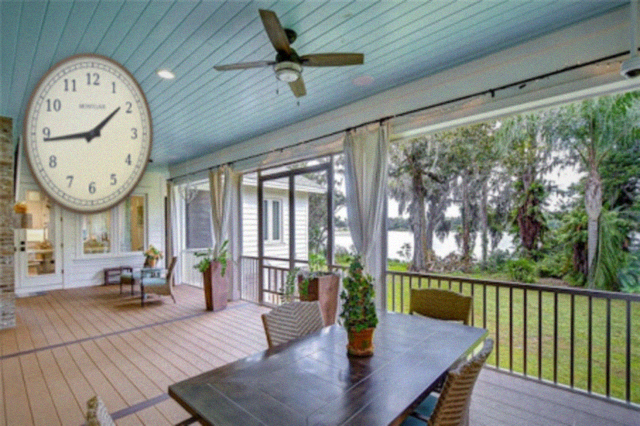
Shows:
1h44
